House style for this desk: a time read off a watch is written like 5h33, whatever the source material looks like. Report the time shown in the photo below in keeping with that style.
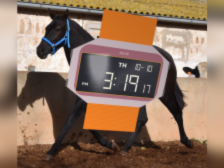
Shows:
3h19
